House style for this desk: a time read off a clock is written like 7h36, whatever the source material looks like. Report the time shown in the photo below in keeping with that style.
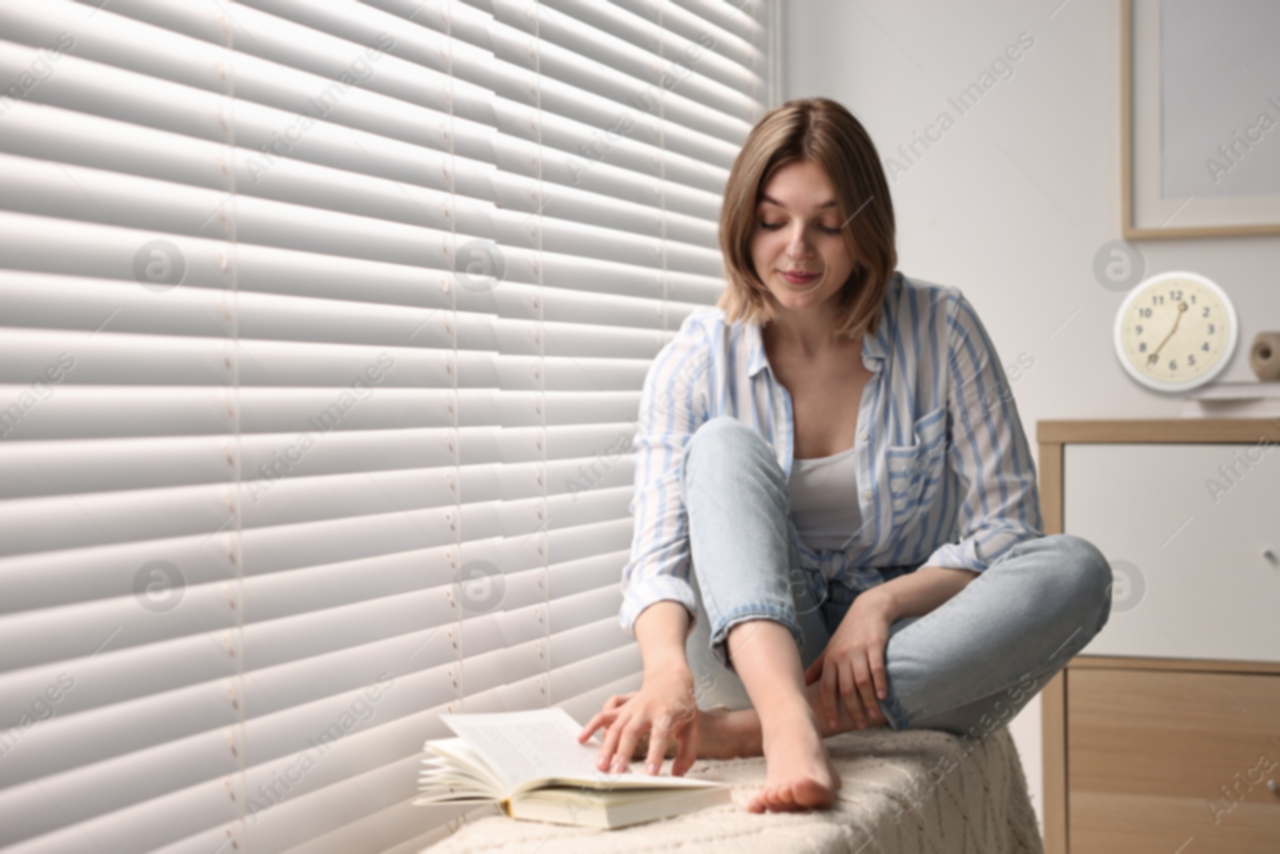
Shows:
12h36
